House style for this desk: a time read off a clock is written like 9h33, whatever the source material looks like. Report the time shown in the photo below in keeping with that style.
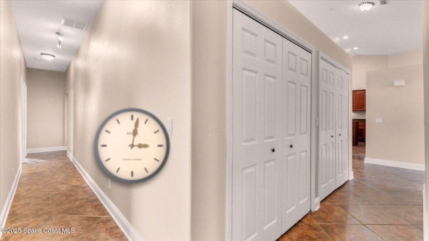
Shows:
3h02
